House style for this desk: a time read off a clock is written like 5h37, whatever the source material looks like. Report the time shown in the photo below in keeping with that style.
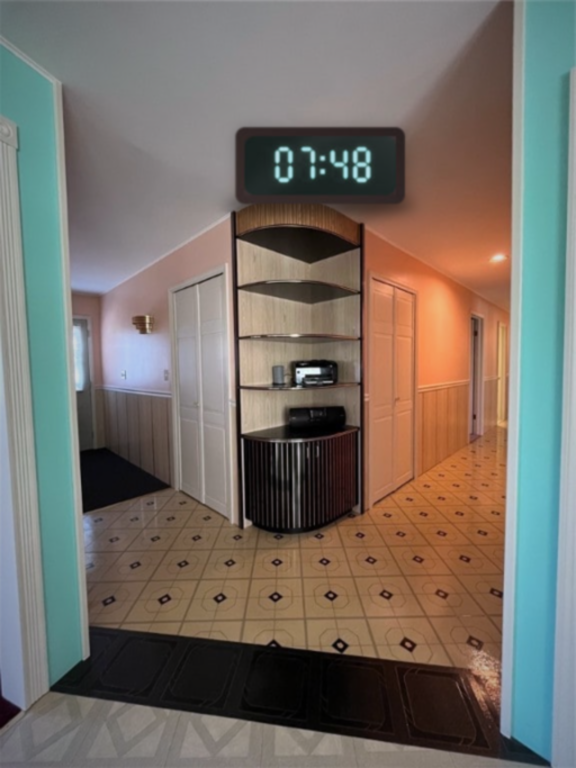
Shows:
7h48
